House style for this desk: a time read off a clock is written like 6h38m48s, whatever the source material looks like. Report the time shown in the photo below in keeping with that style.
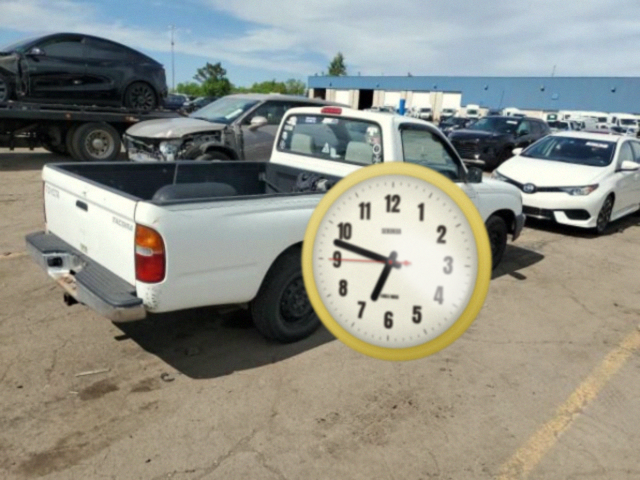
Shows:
6h47m45s
